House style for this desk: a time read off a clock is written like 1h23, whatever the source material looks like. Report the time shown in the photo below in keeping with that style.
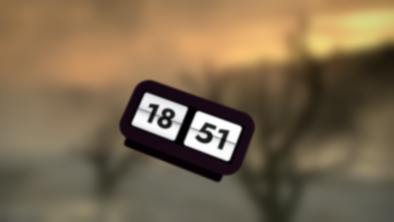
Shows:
18h51
